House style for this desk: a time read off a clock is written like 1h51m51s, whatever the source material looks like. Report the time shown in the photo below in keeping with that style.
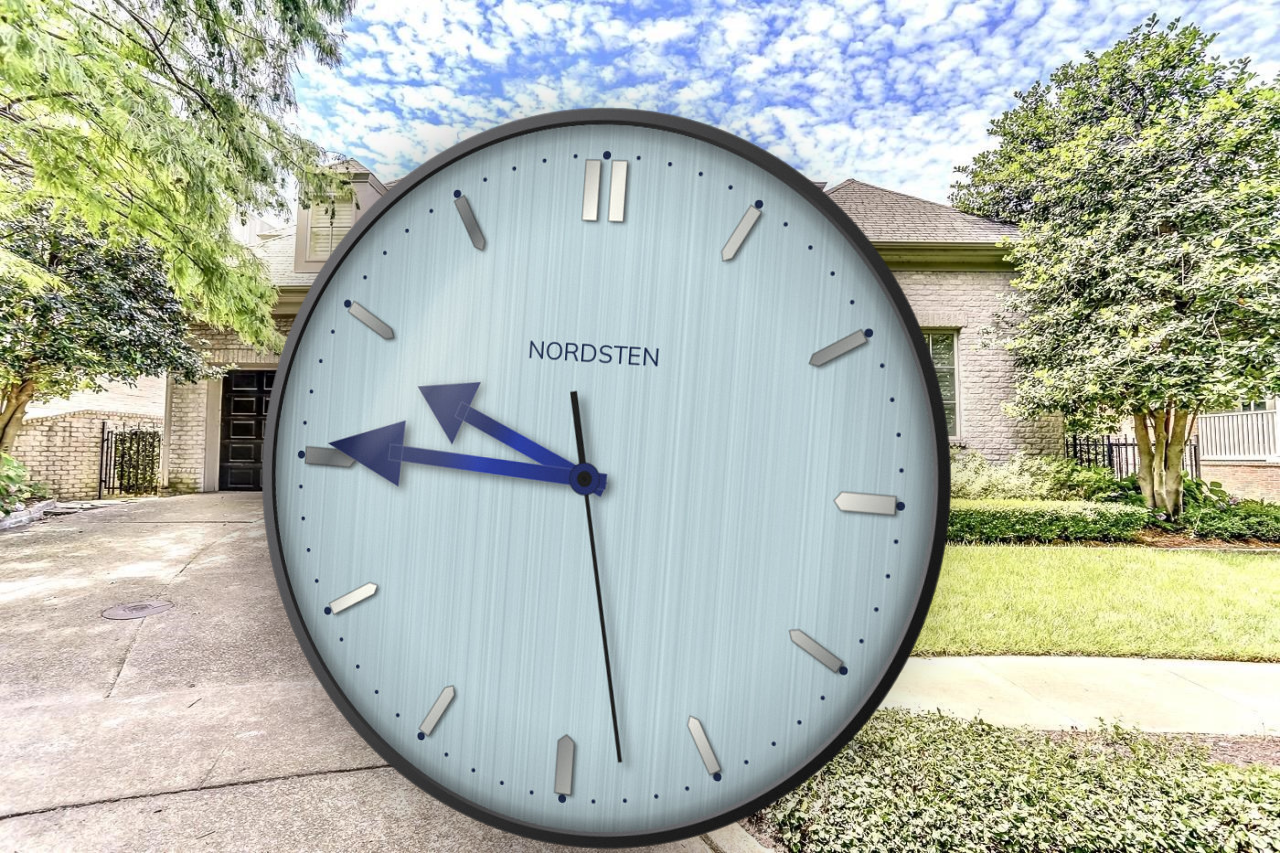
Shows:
9h45m28s
